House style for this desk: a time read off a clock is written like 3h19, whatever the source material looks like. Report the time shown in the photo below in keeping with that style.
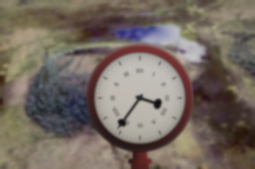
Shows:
3h36
